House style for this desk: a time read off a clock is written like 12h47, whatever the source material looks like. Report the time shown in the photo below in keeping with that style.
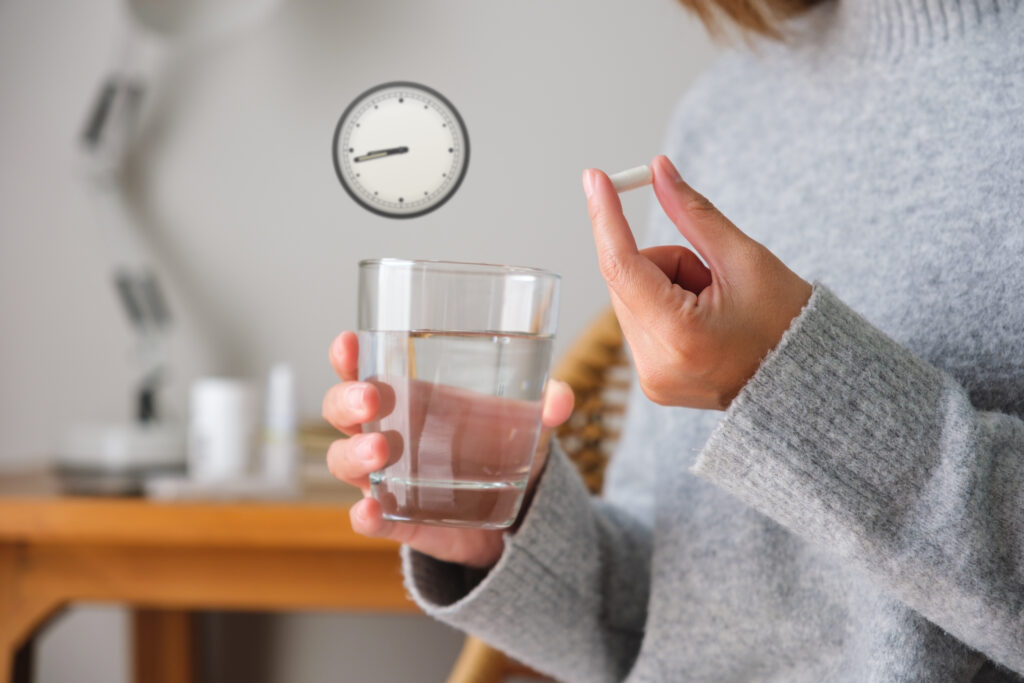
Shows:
8h43
